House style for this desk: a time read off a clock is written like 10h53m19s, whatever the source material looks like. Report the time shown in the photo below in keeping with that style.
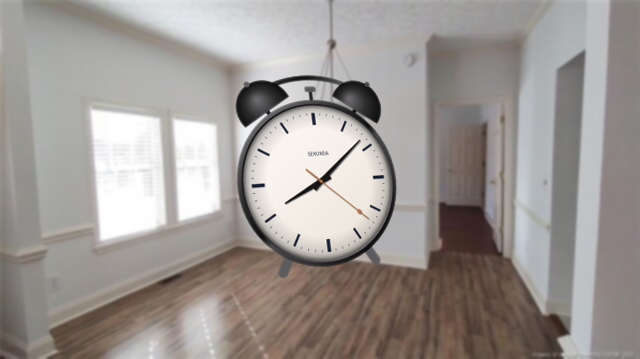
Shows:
8h08m22s
